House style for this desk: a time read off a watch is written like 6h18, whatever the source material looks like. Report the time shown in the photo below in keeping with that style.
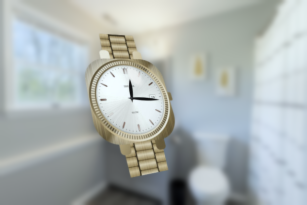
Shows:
12h16
